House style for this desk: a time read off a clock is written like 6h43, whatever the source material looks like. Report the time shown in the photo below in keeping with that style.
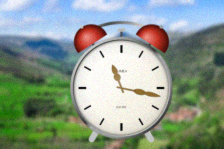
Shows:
11h17
